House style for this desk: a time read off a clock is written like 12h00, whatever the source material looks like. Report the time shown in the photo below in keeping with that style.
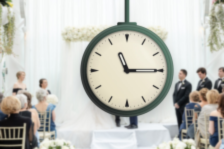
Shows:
11h15
